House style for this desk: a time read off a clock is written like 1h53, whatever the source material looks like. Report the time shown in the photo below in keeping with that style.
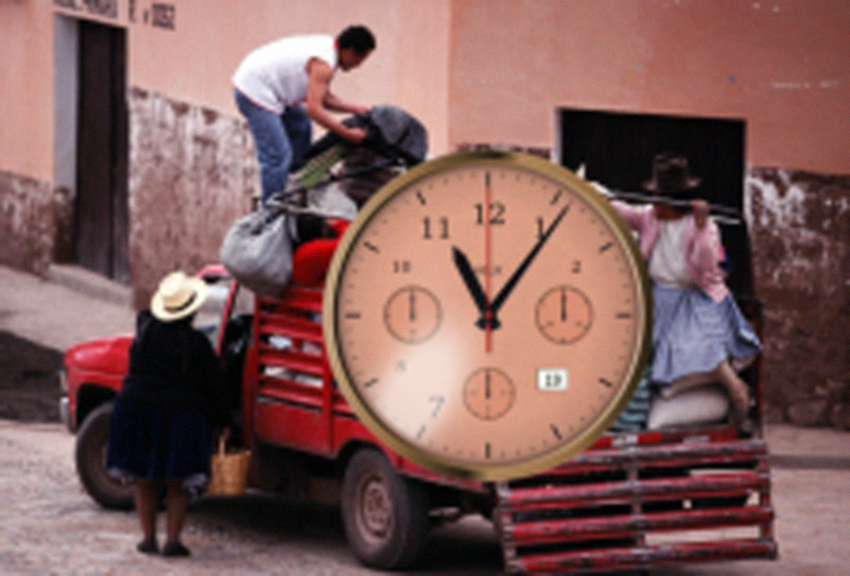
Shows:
11h06
